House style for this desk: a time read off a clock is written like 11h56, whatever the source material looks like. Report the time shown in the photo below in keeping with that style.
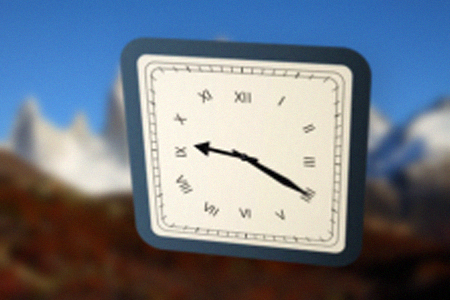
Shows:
9h20
